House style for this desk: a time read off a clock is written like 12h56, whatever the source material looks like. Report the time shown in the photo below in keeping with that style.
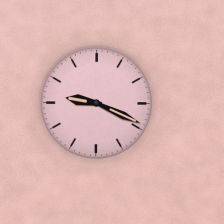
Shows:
9h19
